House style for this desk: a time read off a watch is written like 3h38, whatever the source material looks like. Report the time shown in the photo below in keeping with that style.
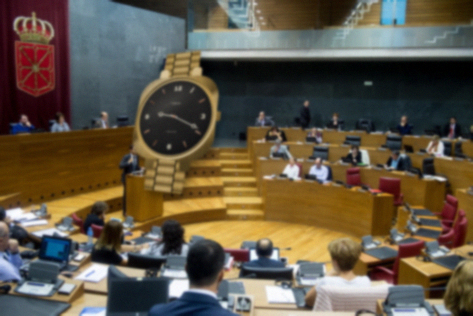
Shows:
9h19
